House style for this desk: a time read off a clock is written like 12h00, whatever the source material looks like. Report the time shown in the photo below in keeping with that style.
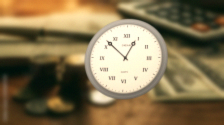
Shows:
12h52
